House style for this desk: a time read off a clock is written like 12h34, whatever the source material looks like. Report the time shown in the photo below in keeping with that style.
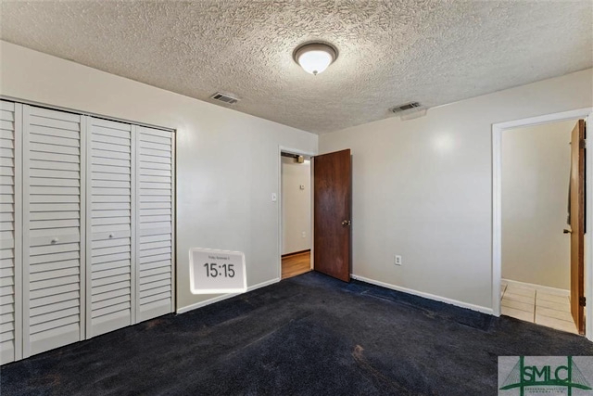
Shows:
15h15
